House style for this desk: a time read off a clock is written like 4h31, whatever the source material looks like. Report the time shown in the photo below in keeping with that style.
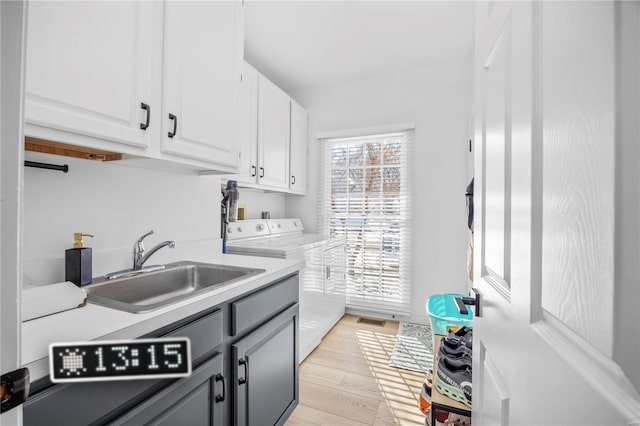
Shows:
13h15
